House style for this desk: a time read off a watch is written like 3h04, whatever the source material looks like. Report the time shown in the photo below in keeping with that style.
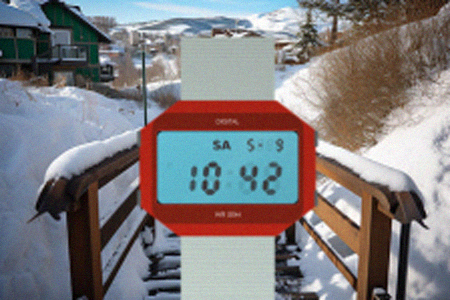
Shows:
10h42
